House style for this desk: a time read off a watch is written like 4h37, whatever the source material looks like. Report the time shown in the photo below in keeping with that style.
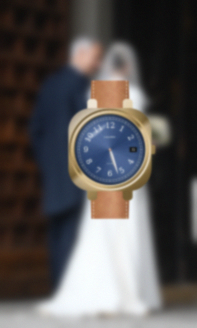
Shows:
5h27
